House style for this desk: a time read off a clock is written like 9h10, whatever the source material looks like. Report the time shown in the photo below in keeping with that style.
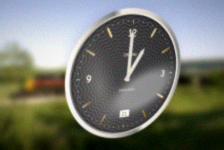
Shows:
1h00
